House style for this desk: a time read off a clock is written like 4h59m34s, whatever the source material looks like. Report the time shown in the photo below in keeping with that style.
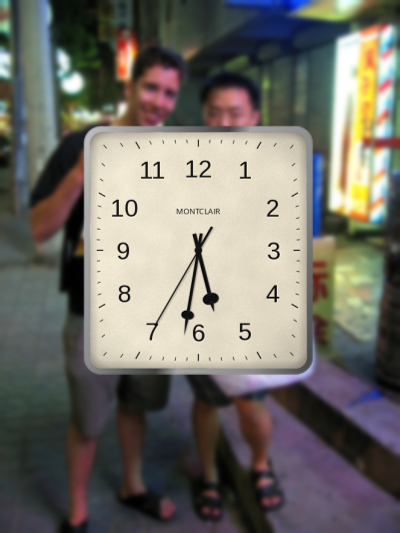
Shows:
5h31m35s
